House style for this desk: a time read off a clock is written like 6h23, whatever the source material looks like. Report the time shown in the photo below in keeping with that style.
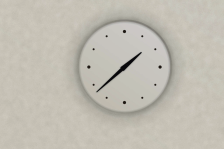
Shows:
1h38
